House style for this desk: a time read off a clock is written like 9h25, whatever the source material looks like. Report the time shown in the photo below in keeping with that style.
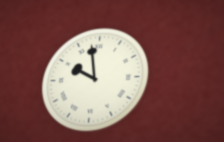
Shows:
9h58
